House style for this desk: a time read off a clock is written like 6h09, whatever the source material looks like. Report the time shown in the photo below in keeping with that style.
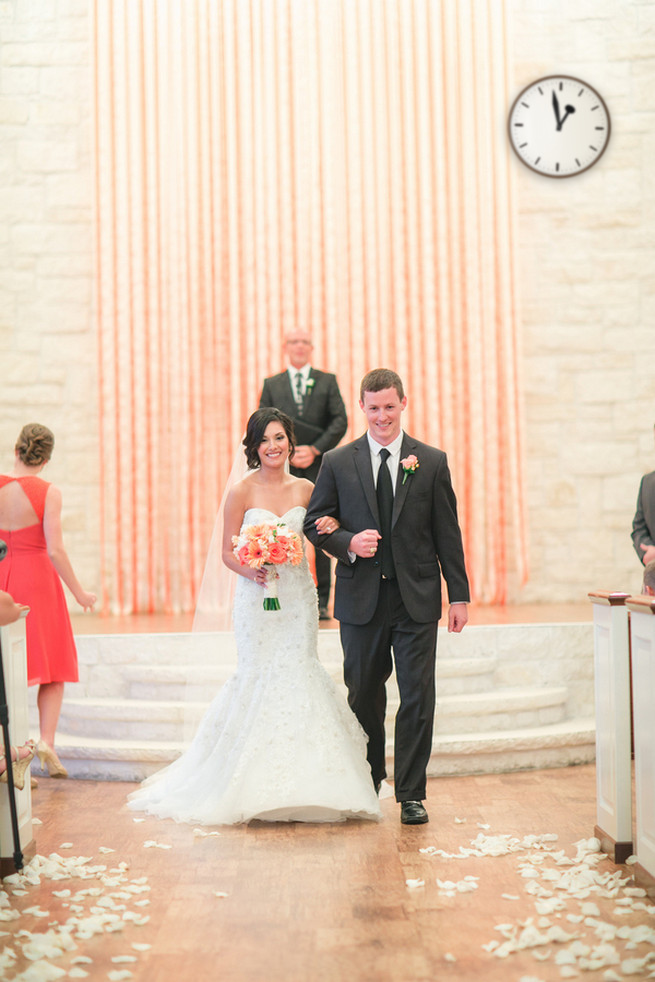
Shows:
12h58
